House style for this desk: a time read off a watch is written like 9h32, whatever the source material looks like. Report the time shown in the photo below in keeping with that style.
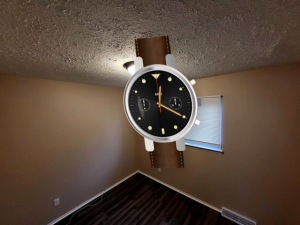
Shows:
12h20
